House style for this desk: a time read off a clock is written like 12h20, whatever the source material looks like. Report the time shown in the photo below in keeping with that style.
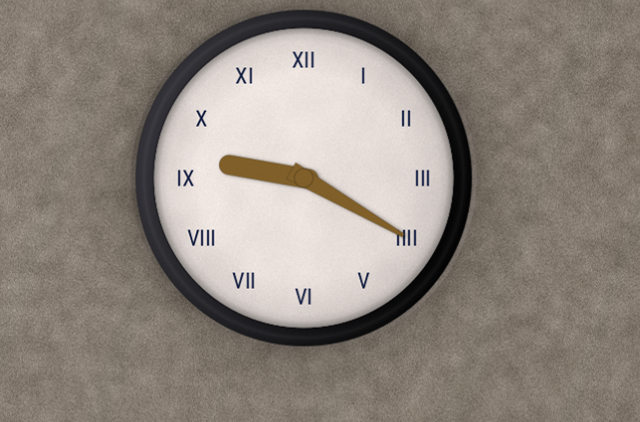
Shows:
9h20
